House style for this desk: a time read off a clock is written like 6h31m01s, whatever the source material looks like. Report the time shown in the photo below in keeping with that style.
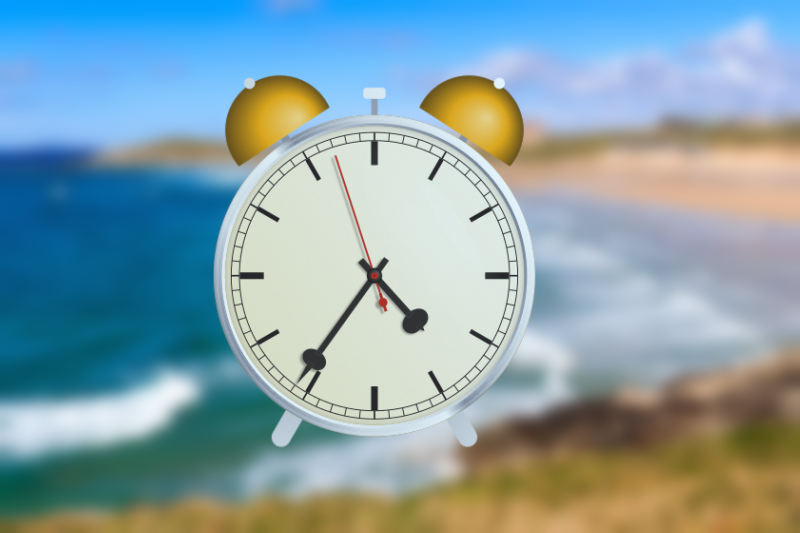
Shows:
4h35m57s
